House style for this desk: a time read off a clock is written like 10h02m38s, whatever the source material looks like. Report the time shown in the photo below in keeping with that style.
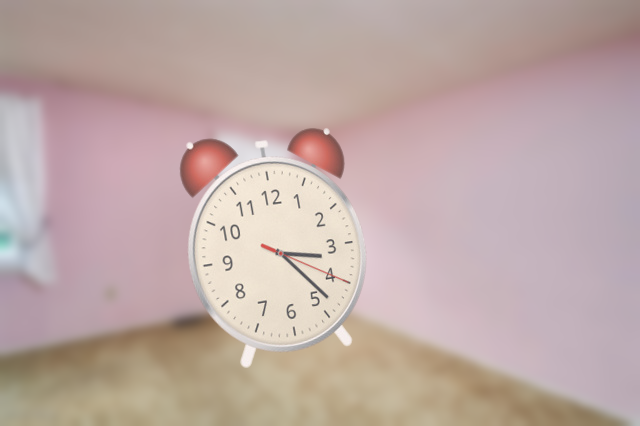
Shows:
3h23m20s
